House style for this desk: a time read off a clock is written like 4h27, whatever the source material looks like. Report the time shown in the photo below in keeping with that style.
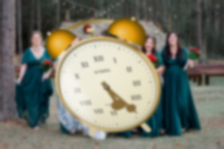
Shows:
5h24
